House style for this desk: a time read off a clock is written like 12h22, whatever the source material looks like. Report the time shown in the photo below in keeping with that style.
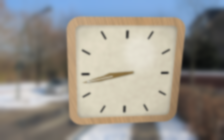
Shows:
8h43
